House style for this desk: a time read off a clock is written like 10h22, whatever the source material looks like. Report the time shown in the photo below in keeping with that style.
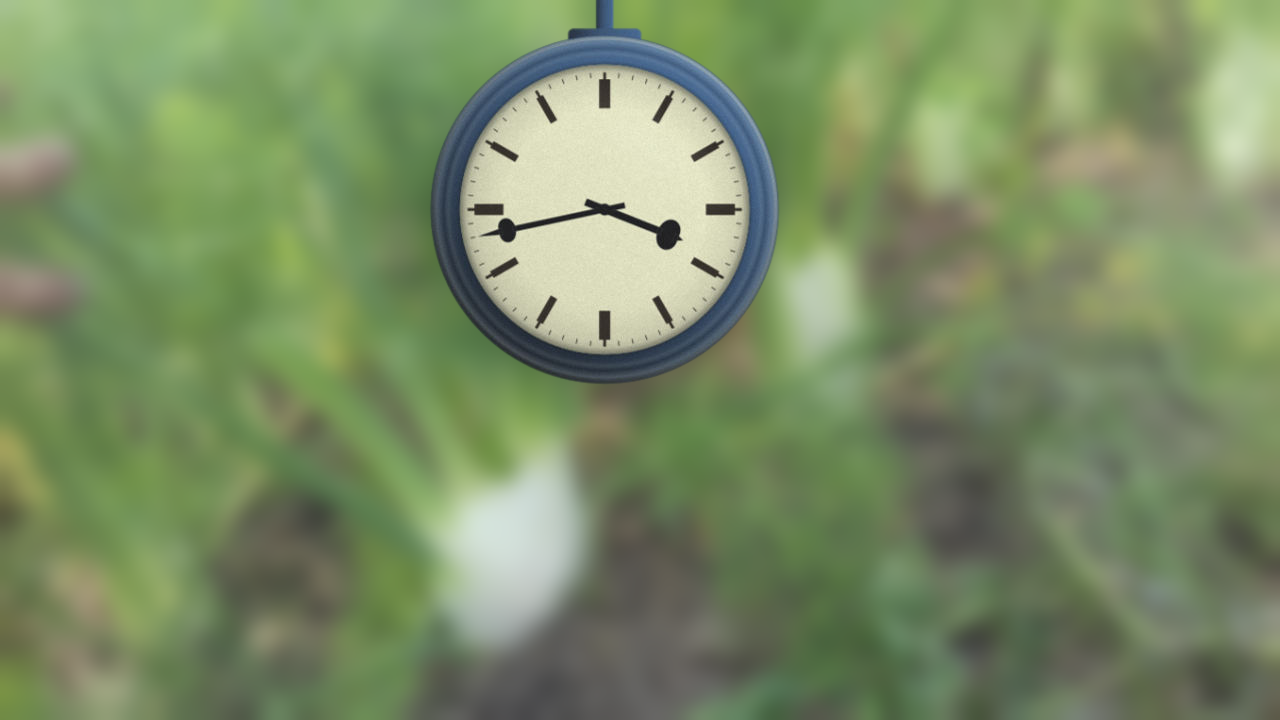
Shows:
3h43
